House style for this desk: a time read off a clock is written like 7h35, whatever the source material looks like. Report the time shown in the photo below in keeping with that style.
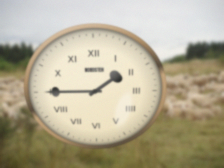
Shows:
1h45
